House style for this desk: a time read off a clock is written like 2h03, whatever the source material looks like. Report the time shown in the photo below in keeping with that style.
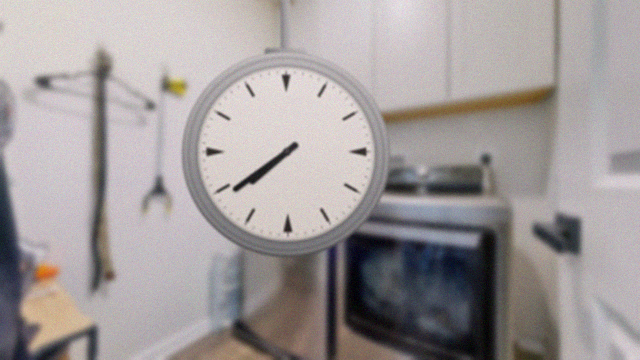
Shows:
7h39
